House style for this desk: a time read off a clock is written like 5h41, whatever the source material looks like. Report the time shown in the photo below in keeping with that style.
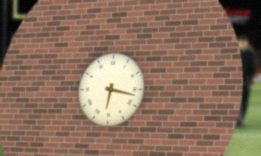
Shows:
6h17
